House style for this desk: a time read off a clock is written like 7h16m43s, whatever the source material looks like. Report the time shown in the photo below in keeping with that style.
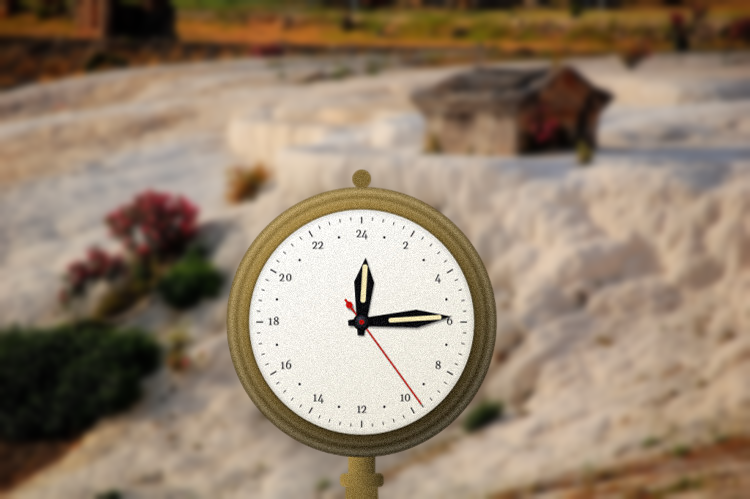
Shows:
0h14m24s
